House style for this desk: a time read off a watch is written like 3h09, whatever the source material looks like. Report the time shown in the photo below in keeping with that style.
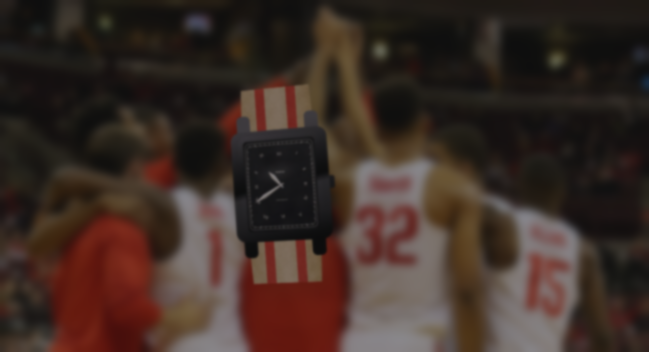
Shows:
10h40
